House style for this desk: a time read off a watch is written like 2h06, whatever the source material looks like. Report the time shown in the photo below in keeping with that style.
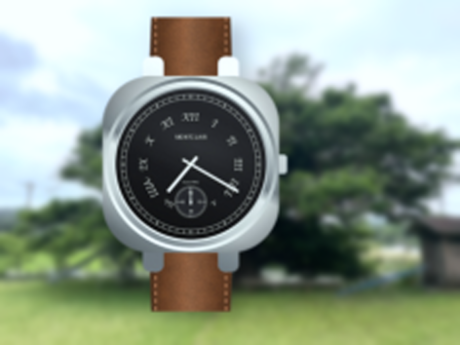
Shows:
7h20
